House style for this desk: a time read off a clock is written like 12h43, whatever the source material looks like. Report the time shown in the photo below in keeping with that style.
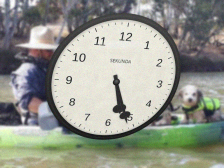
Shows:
5h26
